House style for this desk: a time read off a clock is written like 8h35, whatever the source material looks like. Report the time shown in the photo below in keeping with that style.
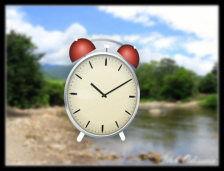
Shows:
10h10
